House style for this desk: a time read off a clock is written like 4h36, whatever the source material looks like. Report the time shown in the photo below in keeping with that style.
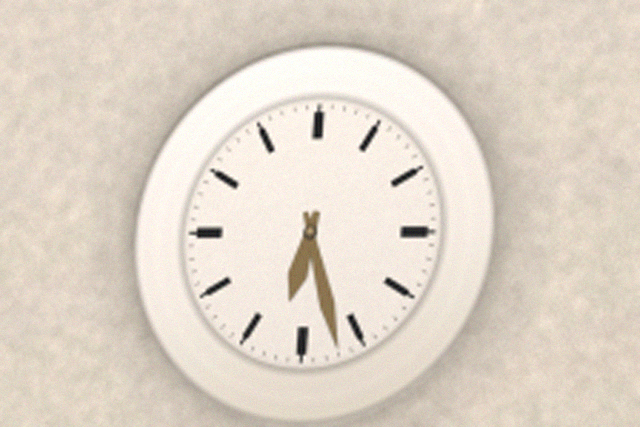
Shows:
6h27
